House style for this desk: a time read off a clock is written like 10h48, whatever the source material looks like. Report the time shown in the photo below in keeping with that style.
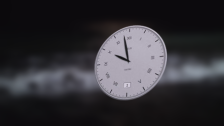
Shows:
9h58
